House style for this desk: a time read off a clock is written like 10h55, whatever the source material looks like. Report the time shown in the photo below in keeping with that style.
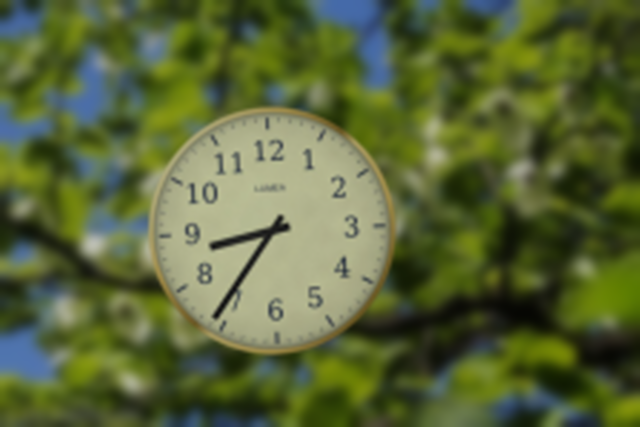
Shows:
8h36
